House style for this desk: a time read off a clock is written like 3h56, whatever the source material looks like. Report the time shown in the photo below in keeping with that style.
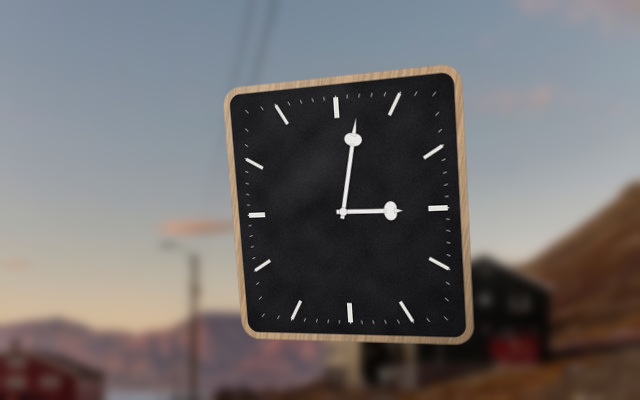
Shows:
3h02
